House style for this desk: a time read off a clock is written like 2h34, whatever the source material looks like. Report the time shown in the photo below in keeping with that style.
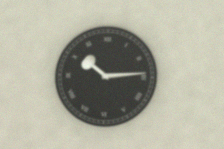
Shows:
10h14
